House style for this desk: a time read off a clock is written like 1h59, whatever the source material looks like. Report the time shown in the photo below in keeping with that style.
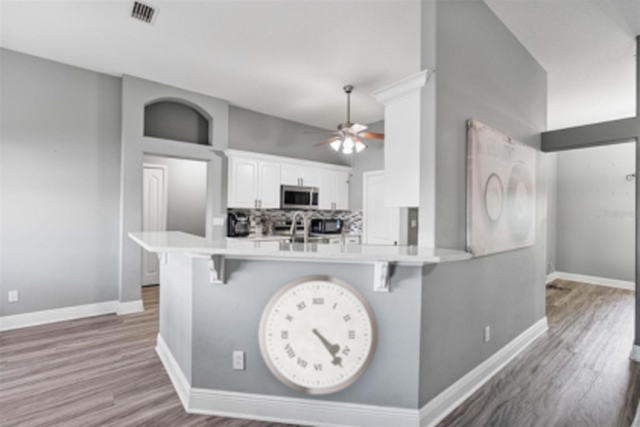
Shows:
4h24
